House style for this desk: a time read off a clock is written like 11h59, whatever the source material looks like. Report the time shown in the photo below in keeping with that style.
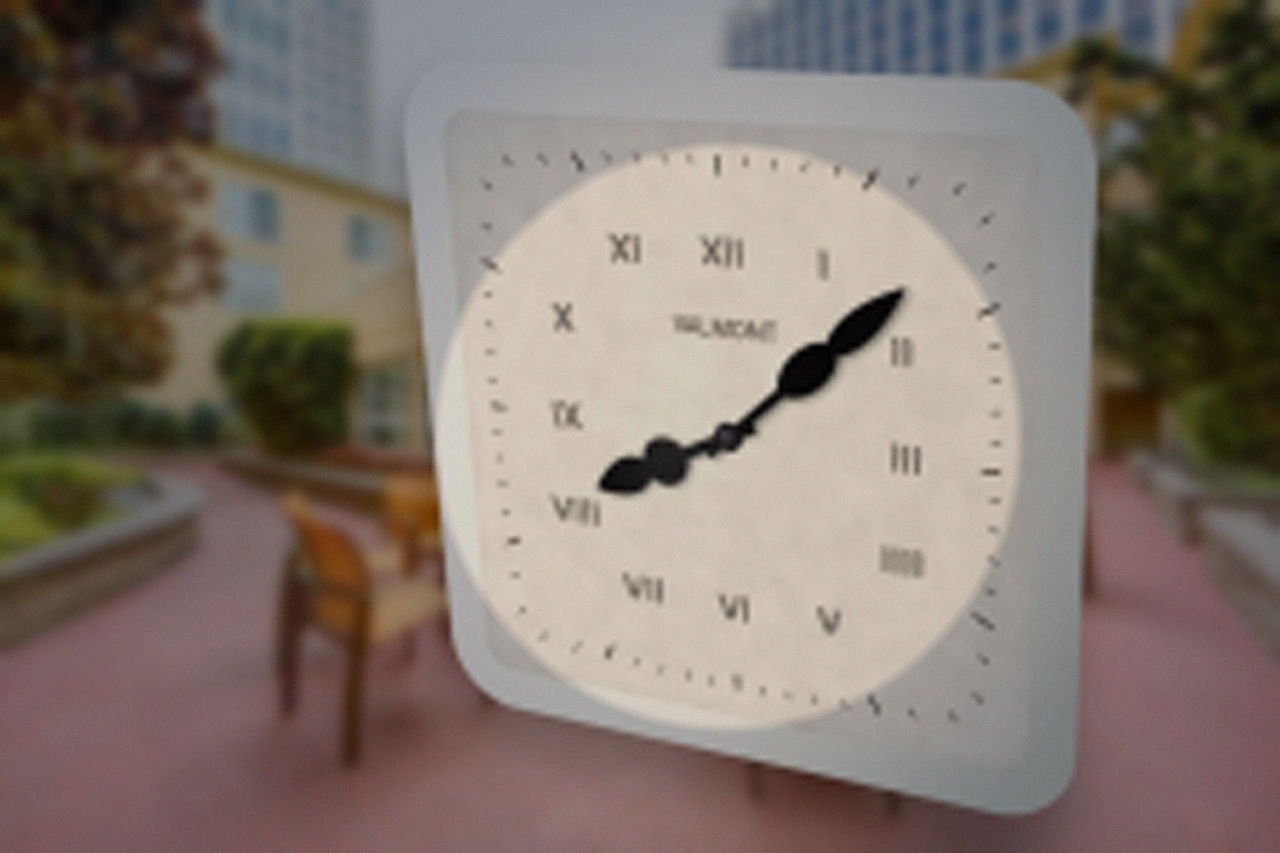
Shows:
8h08
